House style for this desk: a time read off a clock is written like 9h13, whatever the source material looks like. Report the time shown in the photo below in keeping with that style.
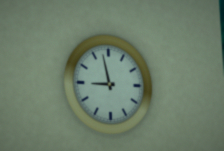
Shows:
8h58
